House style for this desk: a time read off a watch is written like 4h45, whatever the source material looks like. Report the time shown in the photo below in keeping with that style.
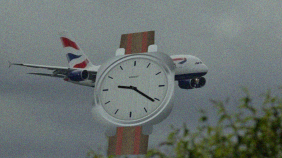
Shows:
9h21
